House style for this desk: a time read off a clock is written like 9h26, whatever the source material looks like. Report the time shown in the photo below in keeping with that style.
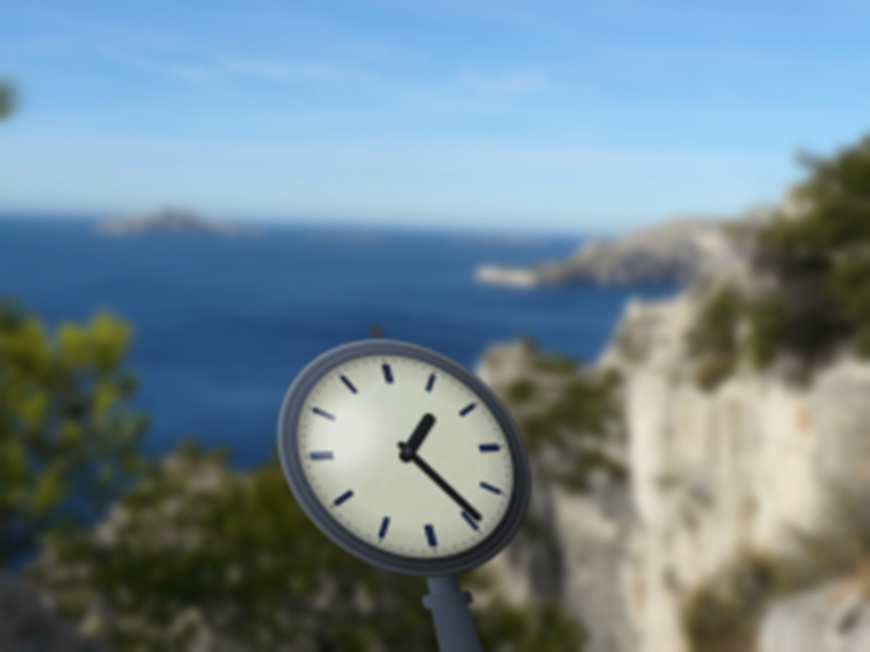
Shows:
1h24
